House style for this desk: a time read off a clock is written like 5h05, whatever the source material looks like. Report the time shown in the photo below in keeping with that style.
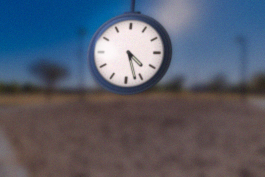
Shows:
4h27
